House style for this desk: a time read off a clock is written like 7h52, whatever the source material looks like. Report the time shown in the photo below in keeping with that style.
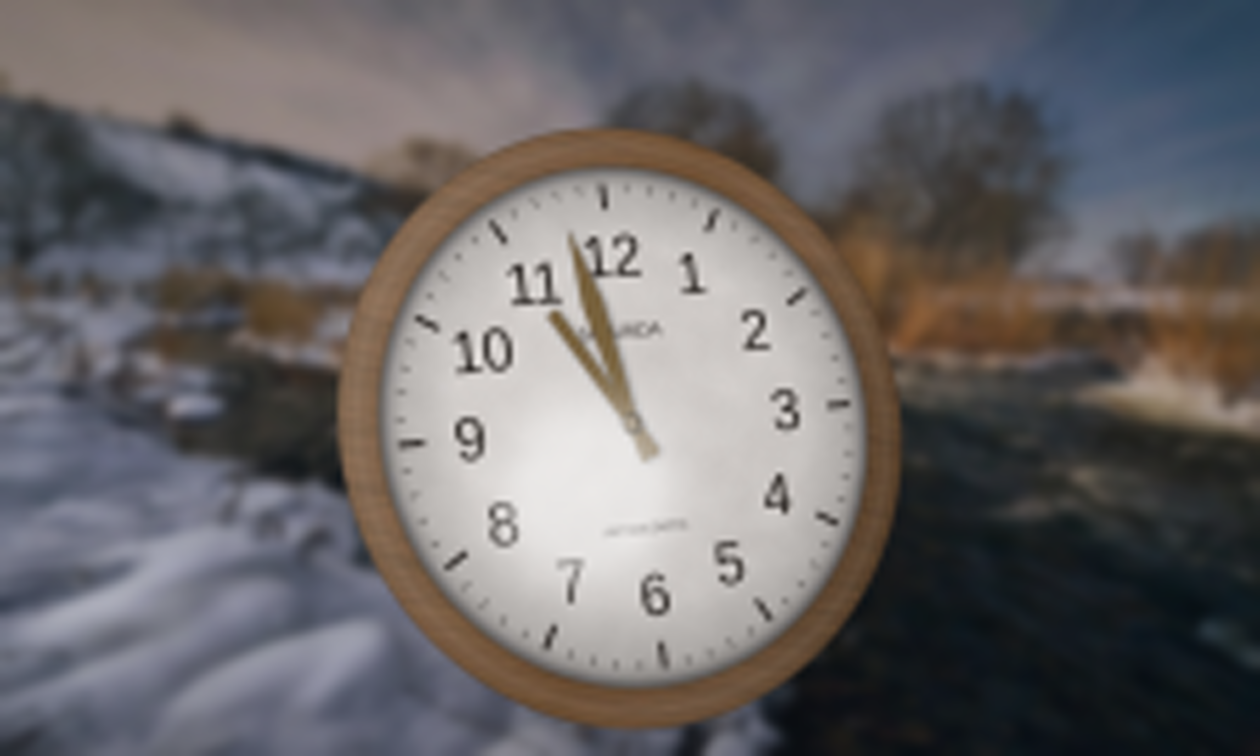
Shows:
10h58
